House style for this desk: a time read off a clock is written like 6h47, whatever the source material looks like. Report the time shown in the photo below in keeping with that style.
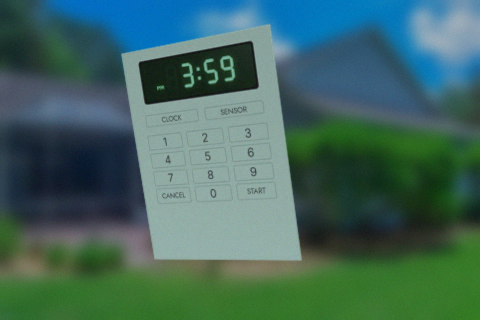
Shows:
3h59
